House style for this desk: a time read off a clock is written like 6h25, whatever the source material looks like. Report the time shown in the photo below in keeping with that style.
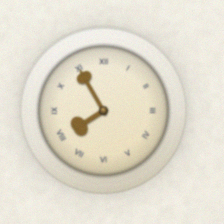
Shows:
7h55
